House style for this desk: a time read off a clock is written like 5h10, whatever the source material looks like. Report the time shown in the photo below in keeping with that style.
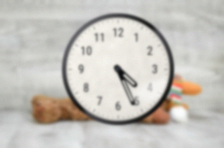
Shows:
4h26
